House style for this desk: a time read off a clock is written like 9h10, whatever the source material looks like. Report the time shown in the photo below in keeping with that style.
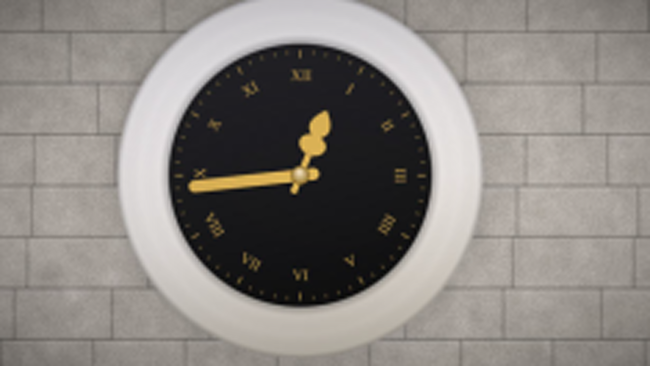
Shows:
12h44
